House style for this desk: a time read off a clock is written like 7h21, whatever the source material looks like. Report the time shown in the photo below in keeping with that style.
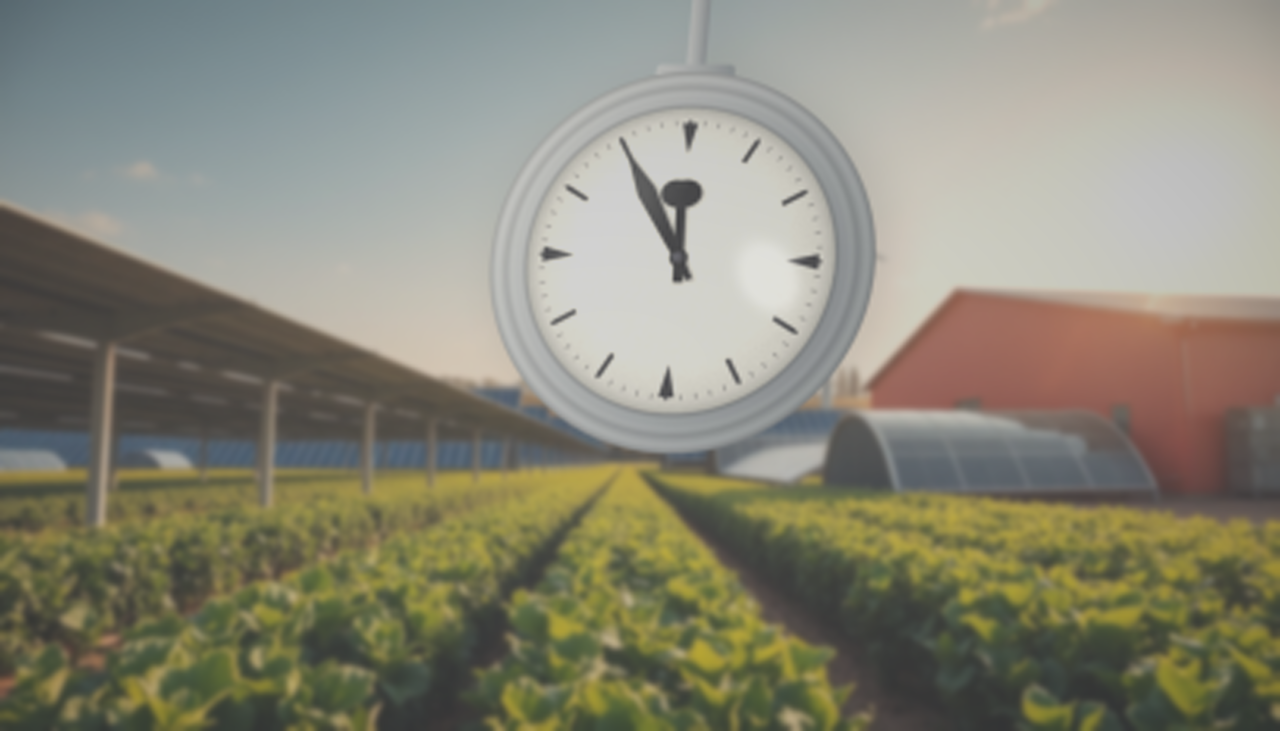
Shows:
11h55
